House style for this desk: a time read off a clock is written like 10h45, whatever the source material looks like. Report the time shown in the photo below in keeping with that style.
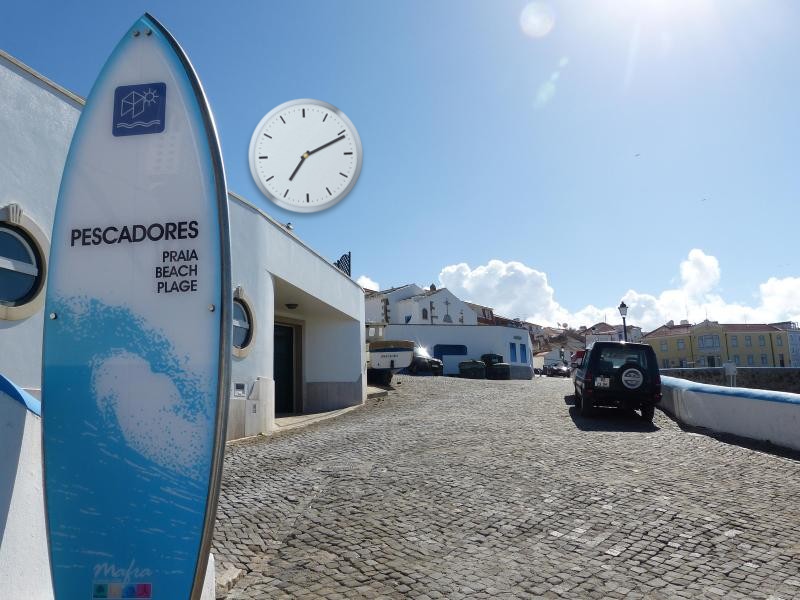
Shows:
7h11
